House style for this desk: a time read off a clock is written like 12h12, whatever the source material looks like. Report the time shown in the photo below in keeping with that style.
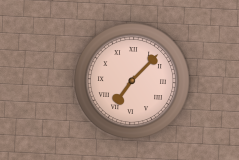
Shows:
7h07
